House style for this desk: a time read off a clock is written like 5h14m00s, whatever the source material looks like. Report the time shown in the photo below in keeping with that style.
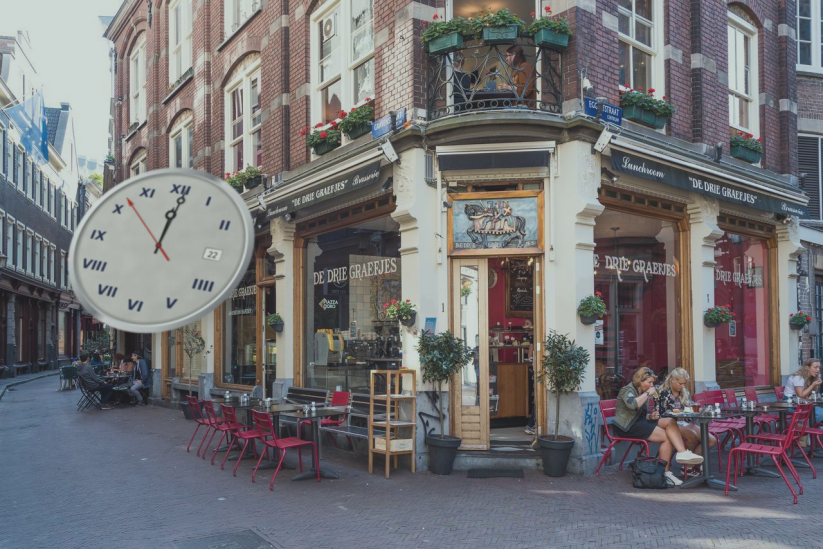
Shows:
12h00m52s
